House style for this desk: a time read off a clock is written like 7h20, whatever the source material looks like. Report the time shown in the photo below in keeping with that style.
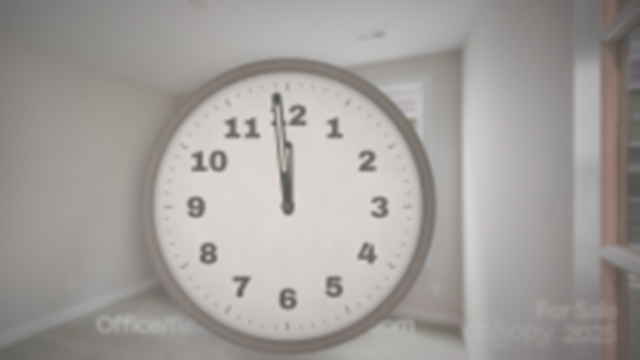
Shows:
11h59
